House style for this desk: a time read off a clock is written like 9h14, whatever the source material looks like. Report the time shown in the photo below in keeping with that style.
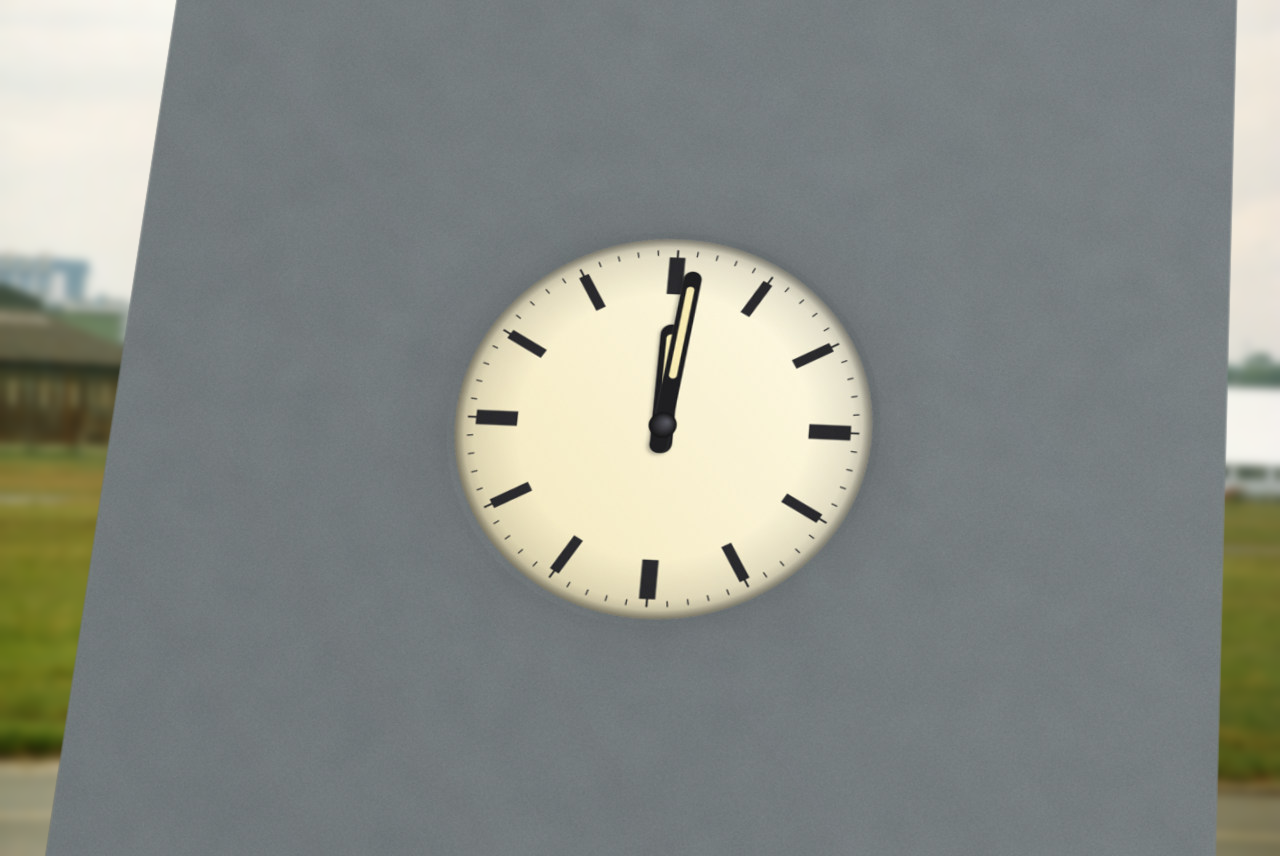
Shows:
12h01
